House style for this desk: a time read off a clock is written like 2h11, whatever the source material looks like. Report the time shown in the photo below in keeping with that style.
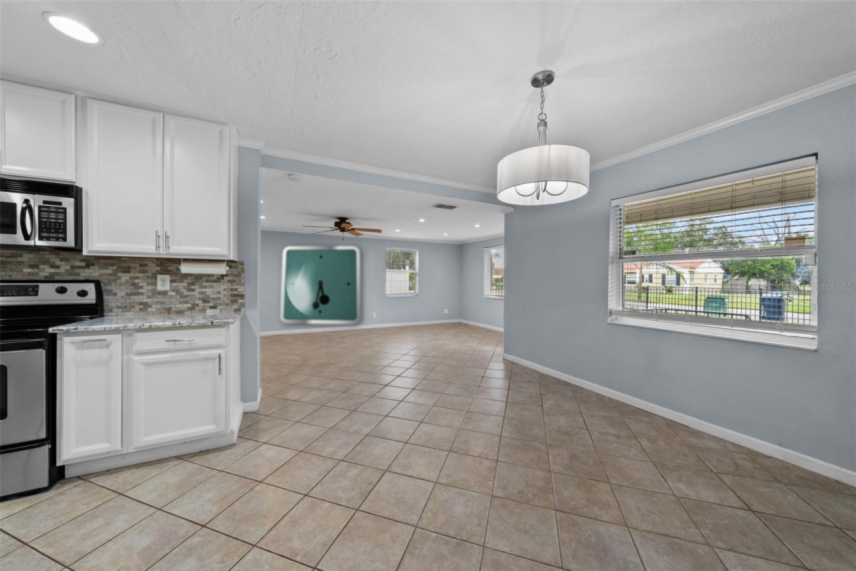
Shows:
5h32
